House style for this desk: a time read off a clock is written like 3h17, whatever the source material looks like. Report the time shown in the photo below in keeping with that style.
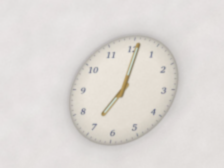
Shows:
7h01
